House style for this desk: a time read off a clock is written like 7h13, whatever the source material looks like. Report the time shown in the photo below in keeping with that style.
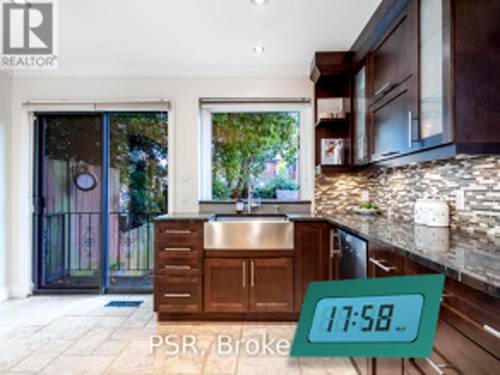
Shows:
17h58
